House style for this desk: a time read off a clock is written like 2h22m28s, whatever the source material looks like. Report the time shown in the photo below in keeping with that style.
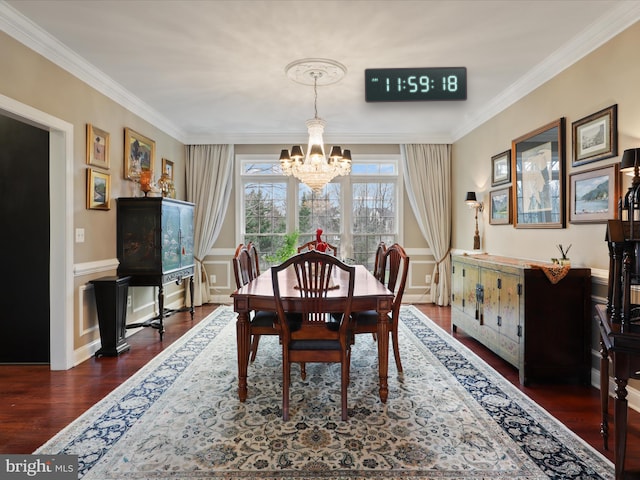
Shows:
11h59m18s
